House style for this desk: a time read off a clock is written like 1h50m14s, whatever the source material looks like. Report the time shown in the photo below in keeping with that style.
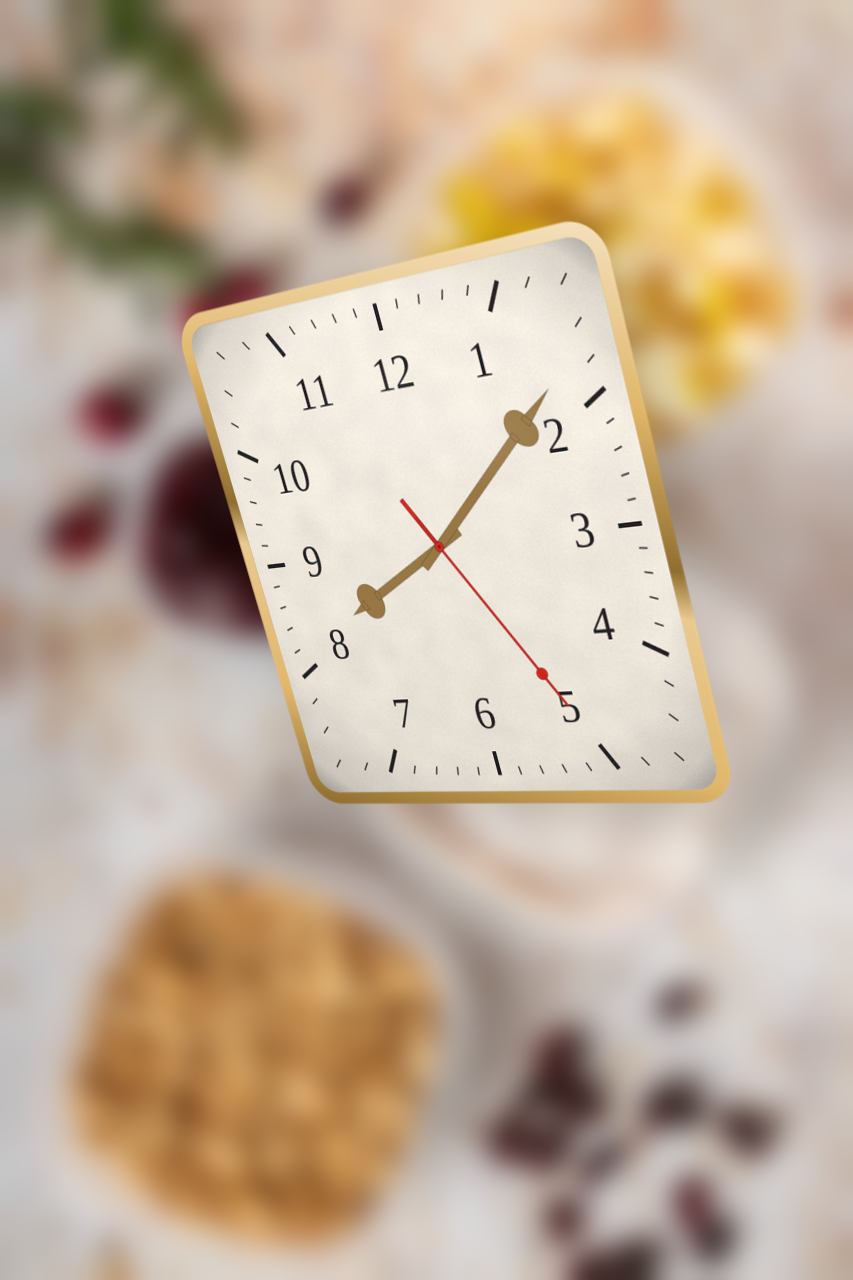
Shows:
8h08m25s
